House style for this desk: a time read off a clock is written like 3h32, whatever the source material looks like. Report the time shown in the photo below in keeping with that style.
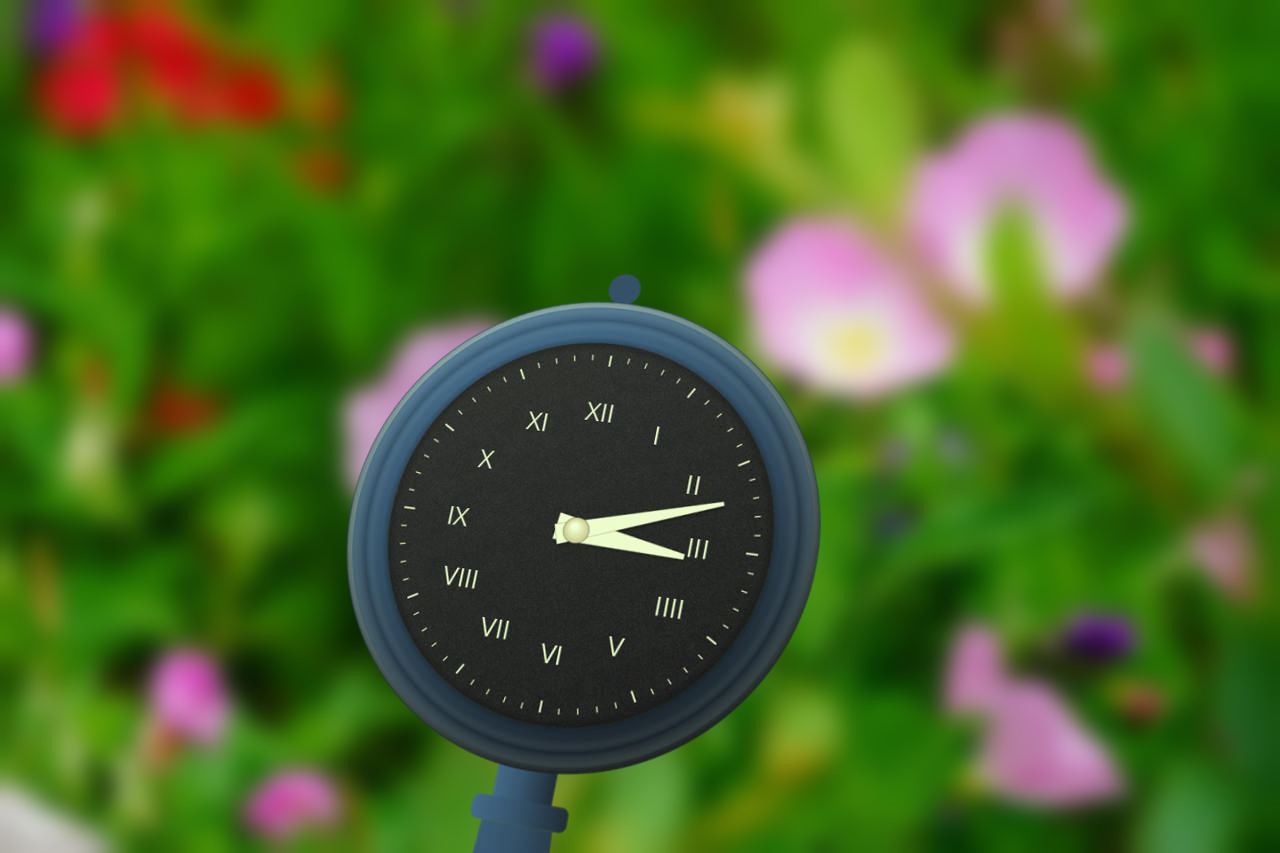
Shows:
3h12
